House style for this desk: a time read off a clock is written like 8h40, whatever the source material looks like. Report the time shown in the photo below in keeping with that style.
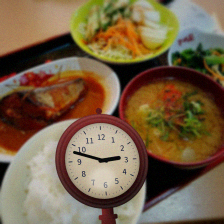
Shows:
2h48
